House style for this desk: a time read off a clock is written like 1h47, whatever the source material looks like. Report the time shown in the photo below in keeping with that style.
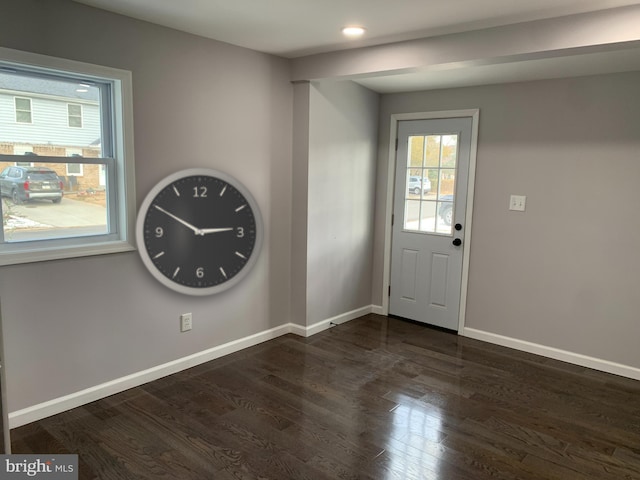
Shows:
2h50
